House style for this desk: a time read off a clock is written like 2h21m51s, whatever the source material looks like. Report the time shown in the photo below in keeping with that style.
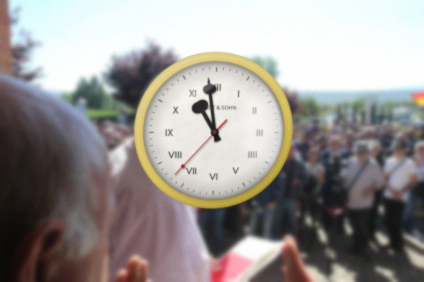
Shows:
10h58m37s
